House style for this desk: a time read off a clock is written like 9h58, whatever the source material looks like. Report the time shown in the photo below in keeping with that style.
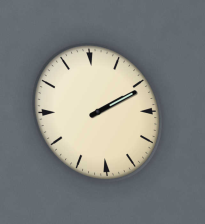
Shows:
2h11
